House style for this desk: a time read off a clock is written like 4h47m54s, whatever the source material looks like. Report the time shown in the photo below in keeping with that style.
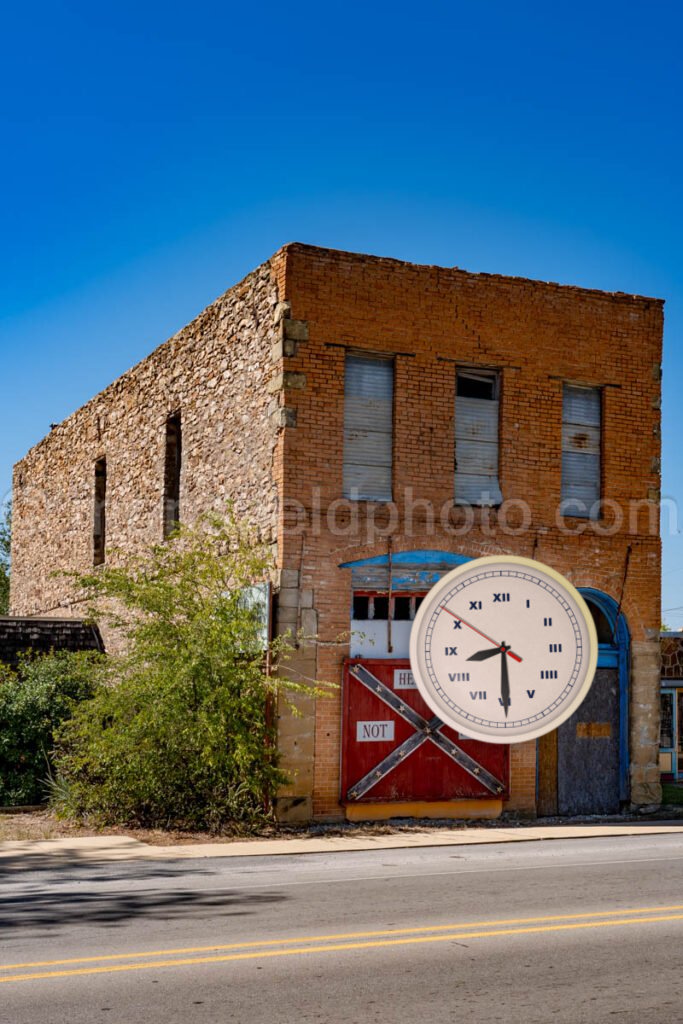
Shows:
8h29m51s
